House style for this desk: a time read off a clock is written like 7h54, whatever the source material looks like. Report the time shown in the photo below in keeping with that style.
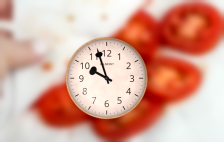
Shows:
9h57
